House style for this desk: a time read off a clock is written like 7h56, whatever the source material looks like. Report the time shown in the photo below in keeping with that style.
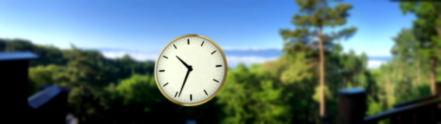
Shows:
10h34
